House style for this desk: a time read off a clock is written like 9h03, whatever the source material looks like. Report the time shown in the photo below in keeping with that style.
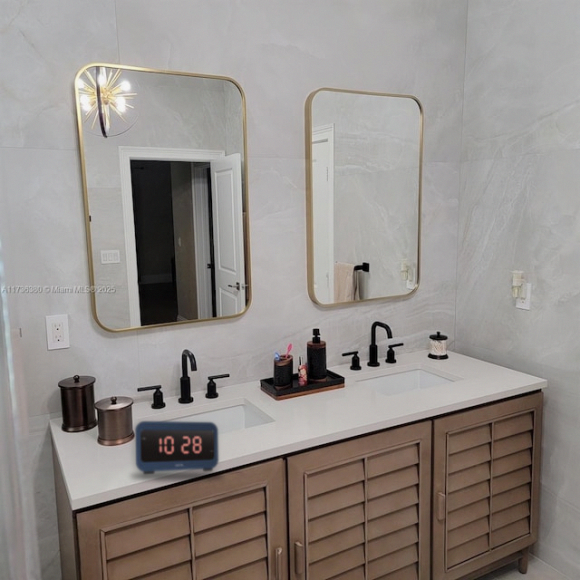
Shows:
10h28
